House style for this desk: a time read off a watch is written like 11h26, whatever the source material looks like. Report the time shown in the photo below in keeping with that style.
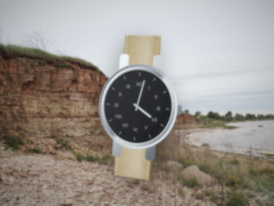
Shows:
4h02
